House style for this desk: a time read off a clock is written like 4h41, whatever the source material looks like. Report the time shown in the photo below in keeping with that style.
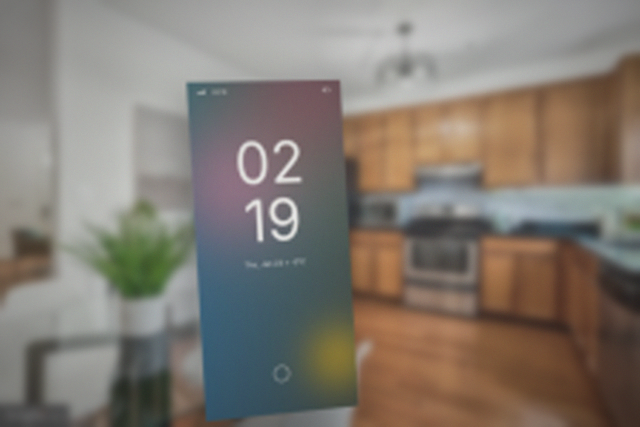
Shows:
2h19
